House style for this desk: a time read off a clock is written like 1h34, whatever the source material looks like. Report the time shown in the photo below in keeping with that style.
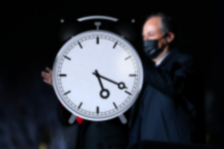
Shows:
5h19
